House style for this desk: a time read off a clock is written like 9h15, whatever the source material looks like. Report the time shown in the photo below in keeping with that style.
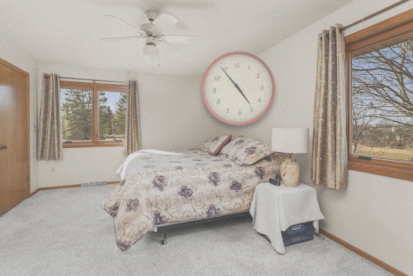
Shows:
4h54
